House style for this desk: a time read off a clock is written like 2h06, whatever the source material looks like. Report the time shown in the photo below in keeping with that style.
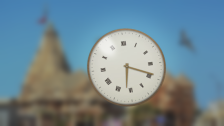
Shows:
6h19
